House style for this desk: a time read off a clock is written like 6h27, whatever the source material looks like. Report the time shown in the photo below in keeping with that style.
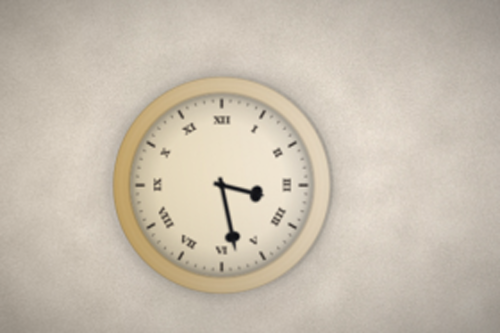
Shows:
3h28
